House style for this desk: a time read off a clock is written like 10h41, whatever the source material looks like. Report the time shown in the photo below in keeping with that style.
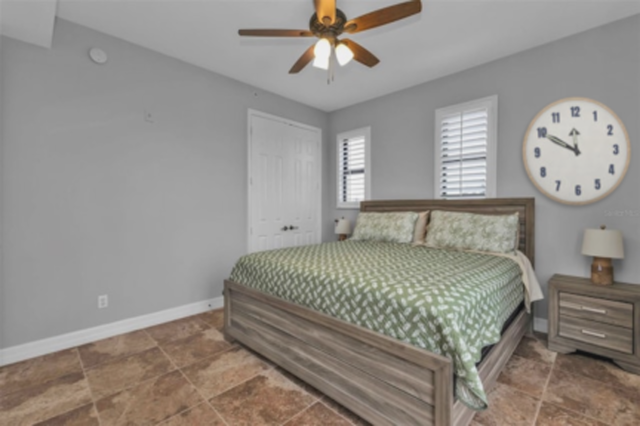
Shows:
11h50
